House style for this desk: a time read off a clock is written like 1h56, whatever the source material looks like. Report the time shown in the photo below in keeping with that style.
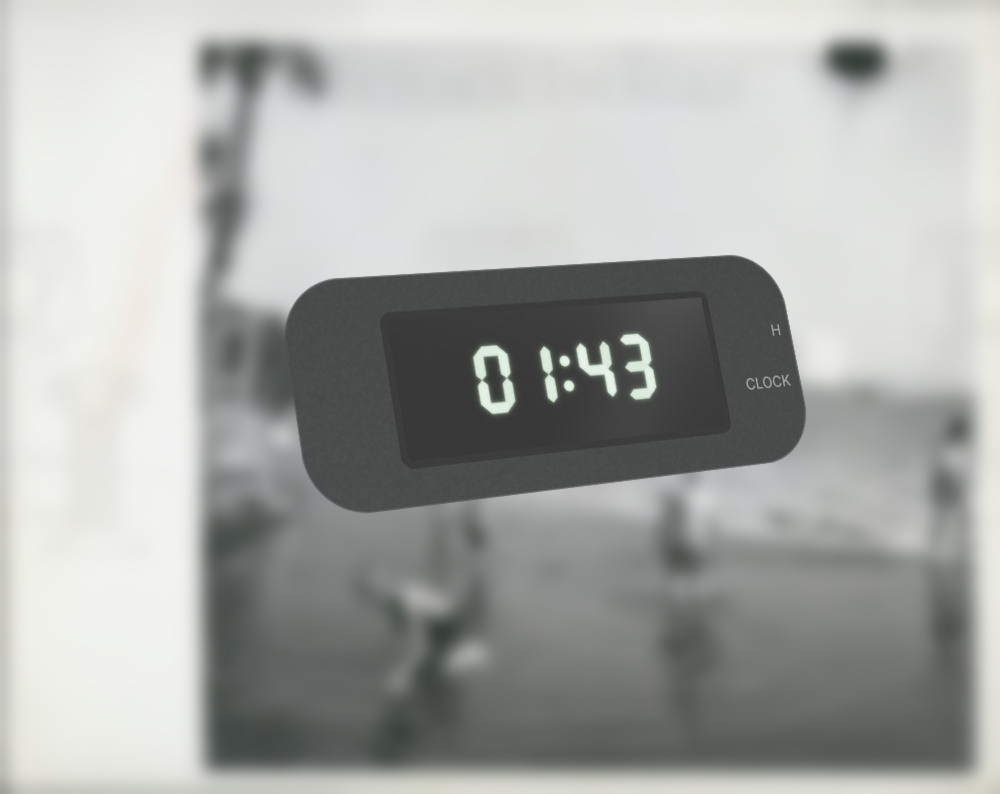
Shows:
1h43
